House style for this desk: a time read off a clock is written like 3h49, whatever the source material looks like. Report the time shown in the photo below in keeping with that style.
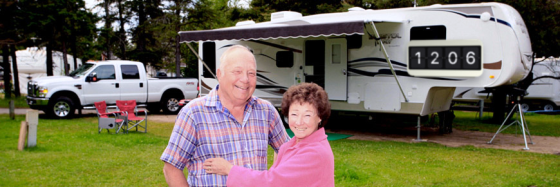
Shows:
12h06
